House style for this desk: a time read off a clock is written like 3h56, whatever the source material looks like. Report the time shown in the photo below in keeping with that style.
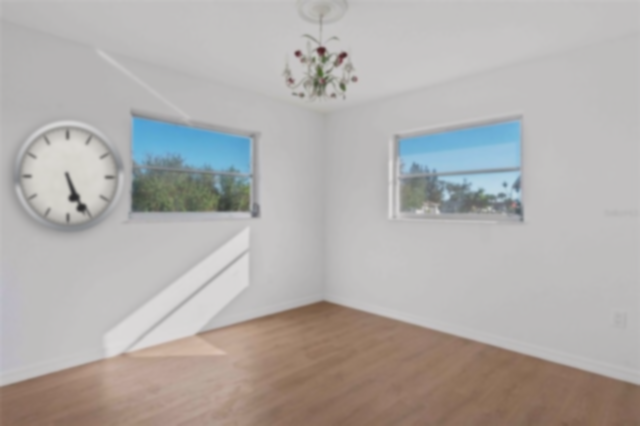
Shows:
5h26
